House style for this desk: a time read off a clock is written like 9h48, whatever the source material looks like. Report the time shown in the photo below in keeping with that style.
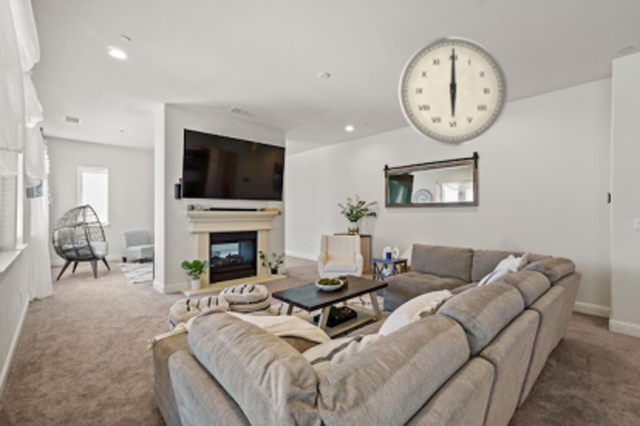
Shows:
6h00
